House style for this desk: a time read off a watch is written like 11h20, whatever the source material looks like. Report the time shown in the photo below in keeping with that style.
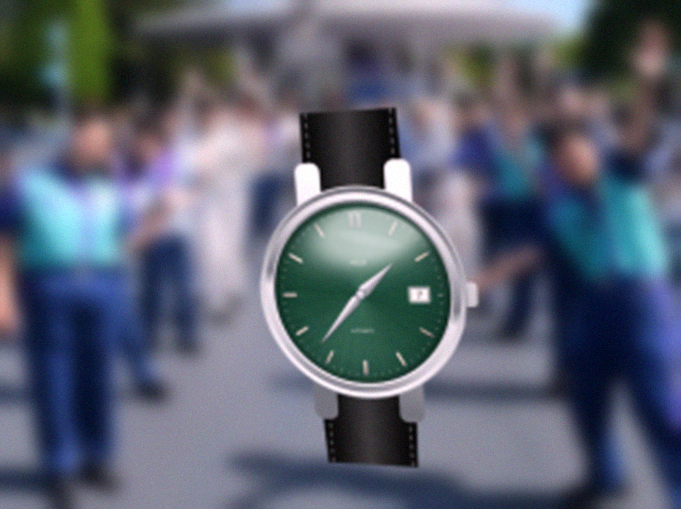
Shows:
1h37
